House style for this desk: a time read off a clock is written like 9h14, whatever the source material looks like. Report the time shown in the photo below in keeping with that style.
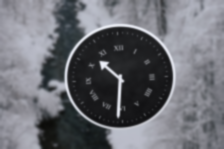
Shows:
10h31
